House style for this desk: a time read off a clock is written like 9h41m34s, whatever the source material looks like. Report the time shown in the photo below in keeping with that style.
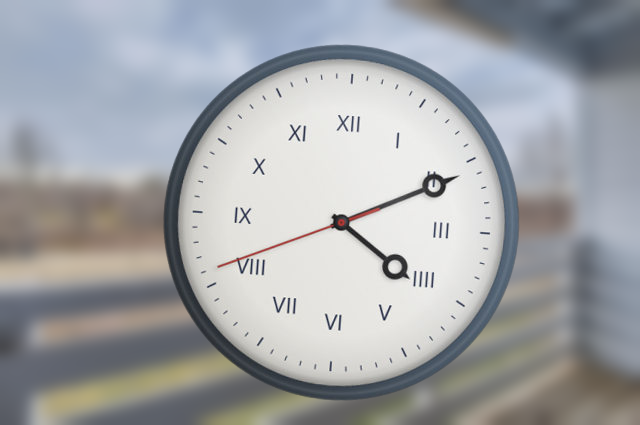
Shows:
4h10m41s
